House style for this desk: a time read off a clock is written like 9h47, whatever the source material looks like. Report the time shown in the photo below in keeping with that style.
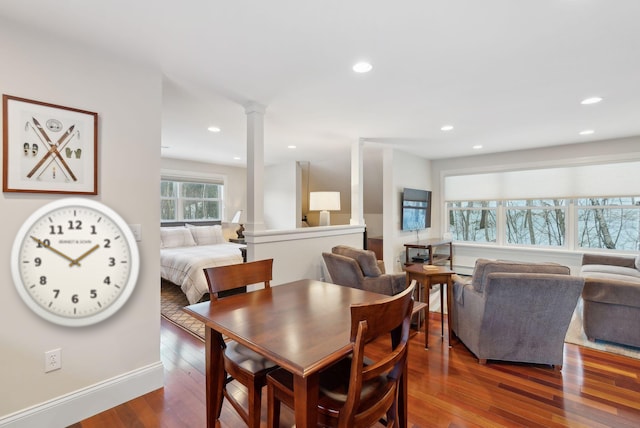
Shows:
1h50
